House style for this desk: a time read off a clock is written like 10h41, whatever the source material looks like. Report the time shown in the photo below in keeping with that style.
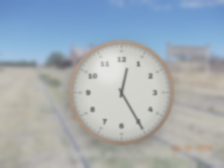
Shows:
12h25
